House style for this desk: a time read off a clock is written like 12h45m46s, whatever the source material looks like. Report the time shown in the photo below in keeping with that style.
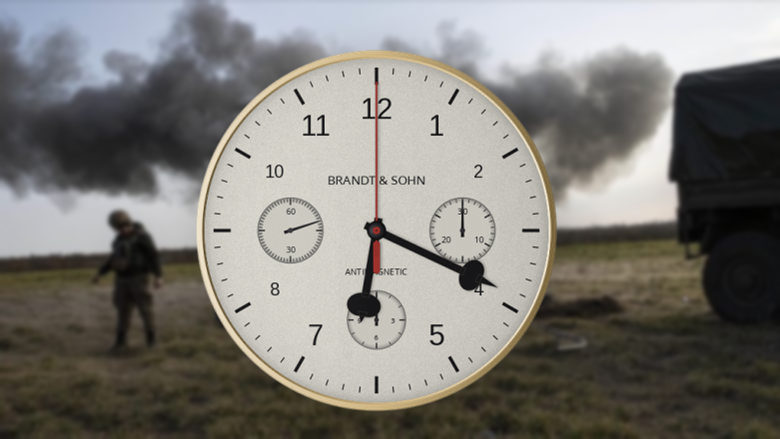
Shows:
6h19m12s
